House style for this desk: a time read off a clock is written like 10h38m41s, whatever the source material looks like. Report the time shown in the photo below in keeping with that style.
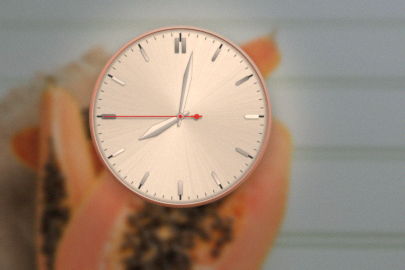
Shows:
8h01m45s
